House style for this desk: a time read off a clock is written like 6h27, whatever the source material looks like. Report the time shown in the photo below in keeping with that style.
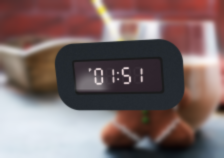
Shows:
1h51
